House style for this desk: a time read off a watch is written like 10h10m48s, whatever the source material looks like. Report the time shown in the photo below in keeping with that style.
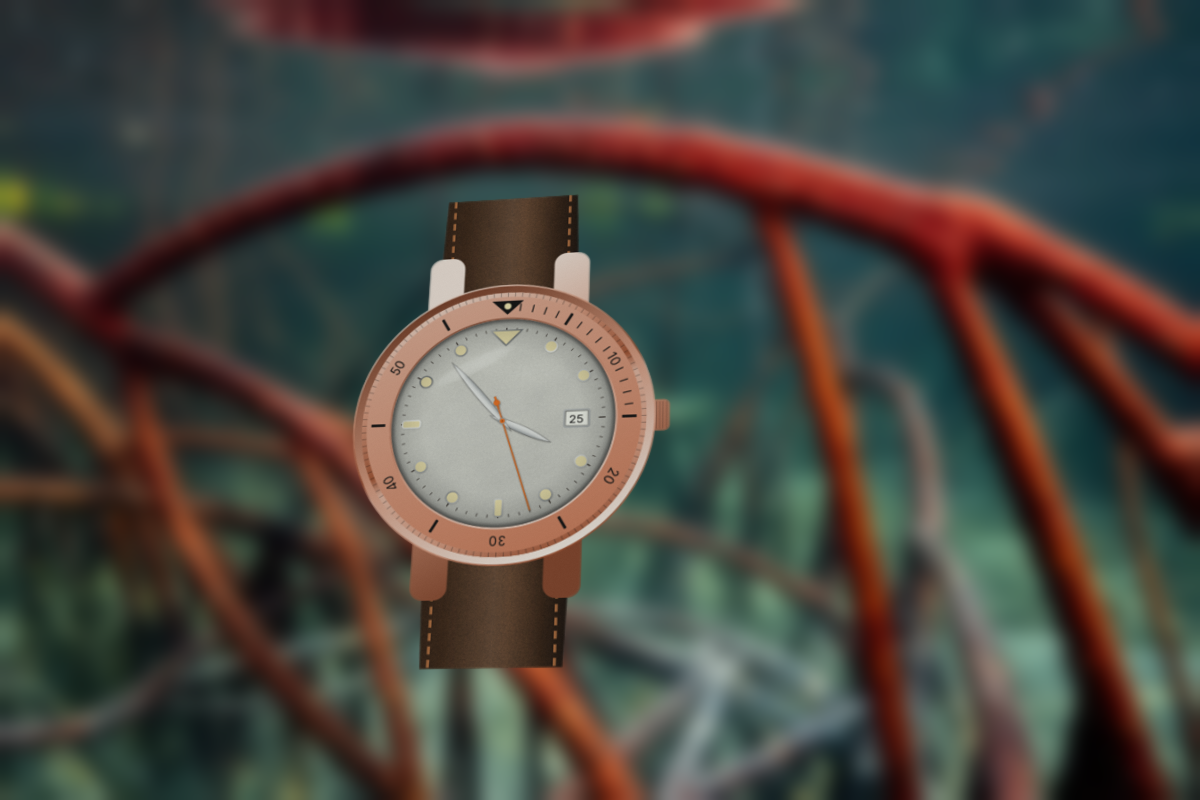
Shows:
3h53m27s
